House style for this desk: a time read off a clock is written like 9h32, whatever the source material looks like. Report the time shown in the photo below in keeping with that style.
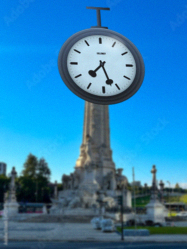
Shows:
7h27
